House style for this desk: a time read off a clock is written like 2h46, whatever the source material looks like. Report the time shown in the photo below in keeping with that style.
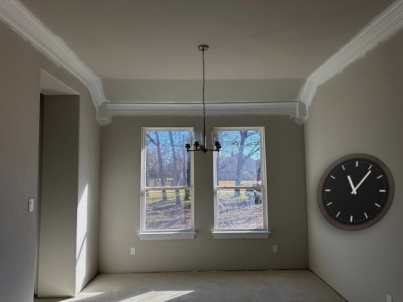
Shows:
11h06
